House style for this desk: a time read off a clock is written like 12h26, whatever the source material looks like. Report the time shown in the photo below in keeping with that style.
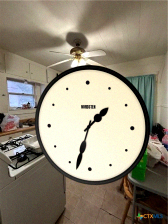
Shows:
1h33
